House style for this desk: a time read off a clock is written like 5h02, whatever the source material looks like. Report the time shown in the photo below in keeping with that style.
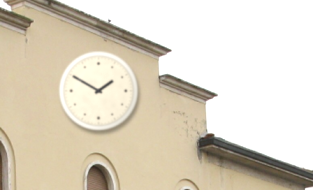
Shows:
1h50
